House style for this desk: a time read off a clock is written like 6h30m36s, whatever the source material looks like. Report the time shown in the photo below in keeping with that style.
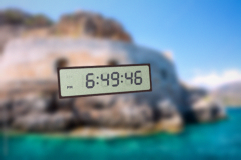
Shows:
6h49m46s
